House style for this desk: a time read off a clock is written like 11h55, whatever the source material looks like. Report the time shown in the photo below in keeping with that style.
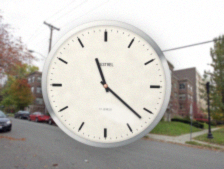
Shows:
11h22
